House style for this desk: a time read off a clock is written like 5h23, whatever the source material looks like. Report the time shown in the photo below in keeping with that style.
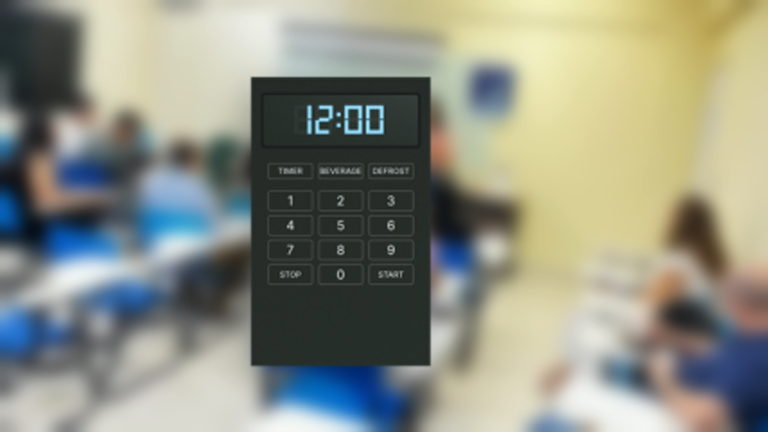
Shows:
12h00
